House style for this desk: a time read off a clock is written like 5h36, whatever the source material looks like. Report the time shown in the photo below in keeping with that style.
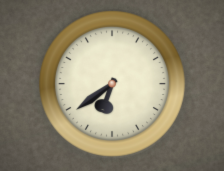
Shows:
6h39
